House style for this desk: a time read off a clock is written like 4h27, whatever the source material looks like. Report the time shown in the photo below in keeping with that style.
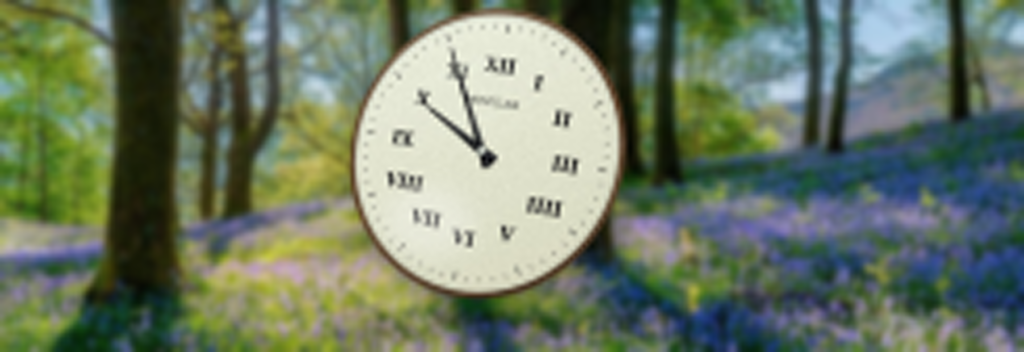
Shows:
9h55
